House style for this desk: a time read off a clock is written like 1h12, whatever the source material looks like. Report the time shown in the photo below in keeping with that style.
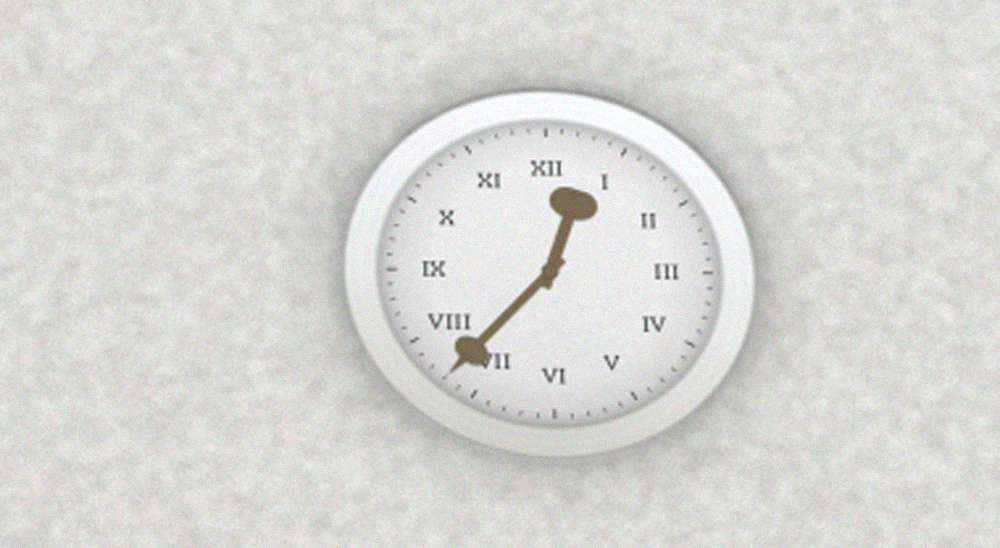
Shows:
12h37
